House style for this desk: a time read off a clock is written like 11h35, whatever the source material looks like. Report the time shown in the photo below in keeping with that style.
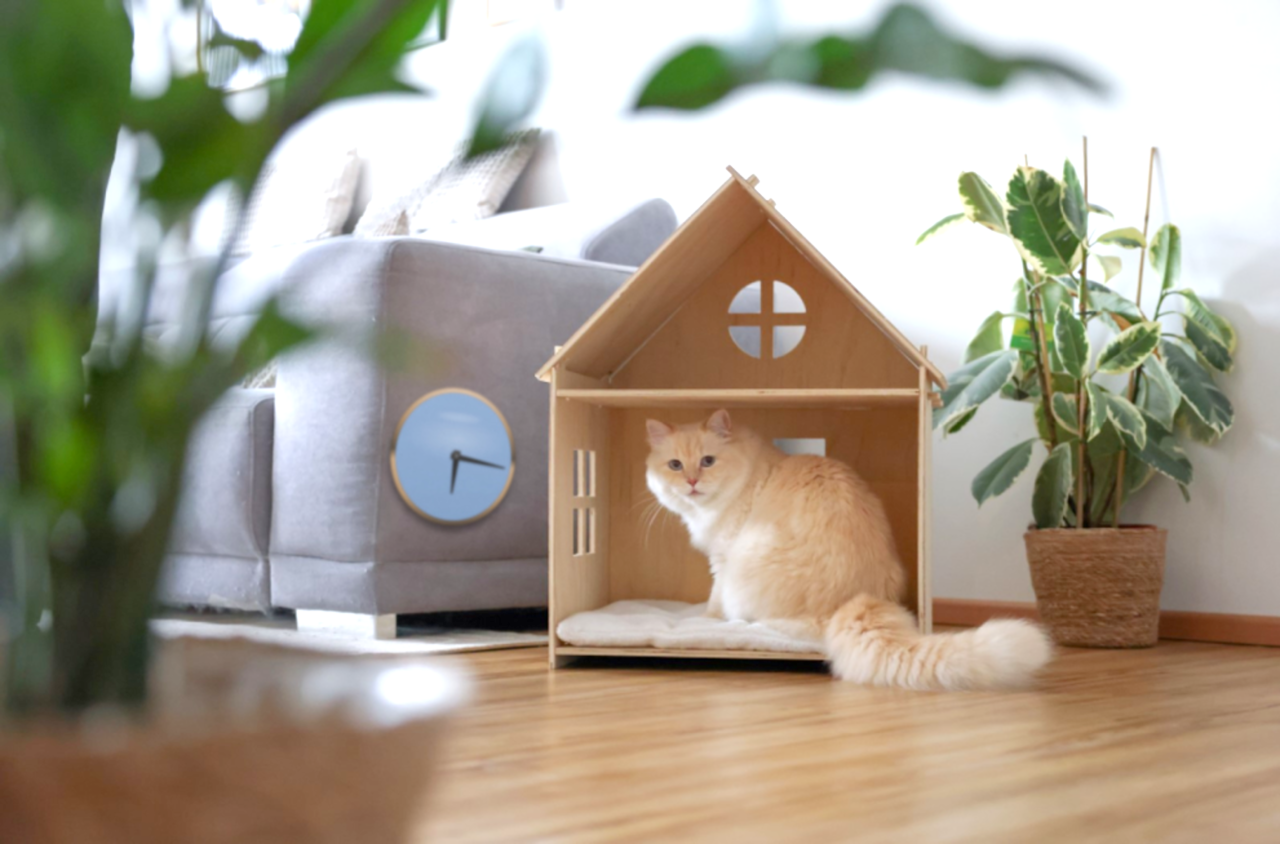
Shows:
6h17
